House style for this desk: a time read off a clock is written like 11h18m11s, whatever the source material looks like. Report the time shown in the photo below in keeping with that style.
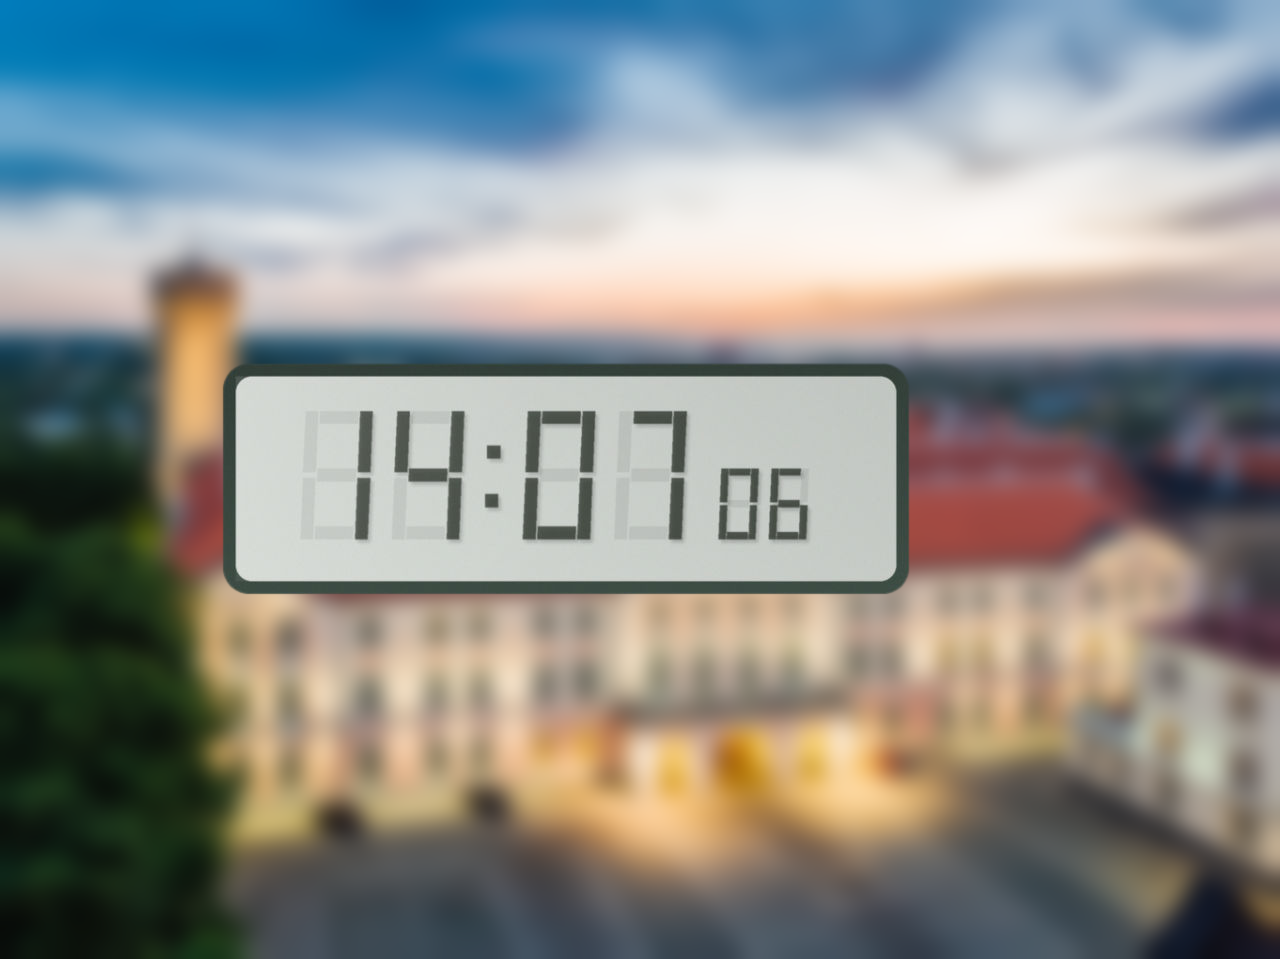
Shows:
14h07m06s
